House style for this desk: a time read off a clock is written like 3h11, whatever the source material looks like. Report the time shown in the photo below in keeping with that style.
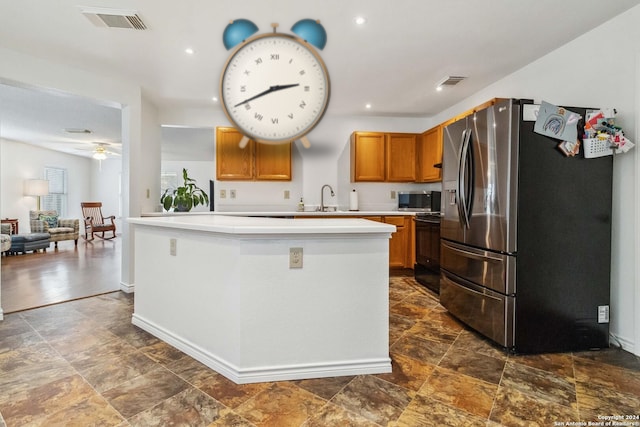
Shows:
2h41
